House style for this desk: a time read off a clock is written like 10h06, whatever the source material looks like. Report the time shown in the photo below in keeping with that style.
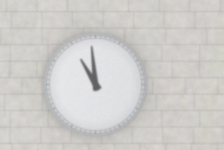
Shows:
10h59
